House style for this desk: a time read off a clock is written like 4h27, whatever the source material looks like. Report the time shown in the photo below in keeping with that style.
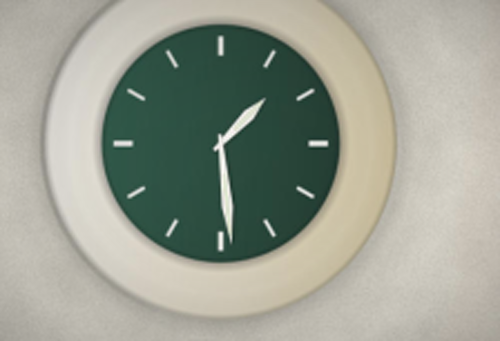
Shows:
1h29
